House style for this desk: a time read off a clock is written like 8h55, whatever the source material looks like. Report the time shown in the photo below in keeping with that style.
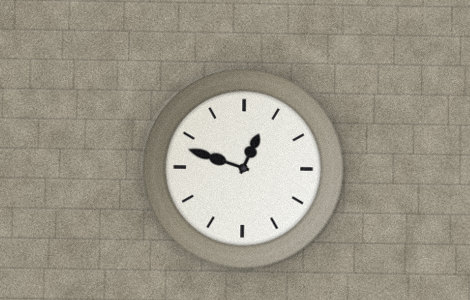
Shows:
12h48
